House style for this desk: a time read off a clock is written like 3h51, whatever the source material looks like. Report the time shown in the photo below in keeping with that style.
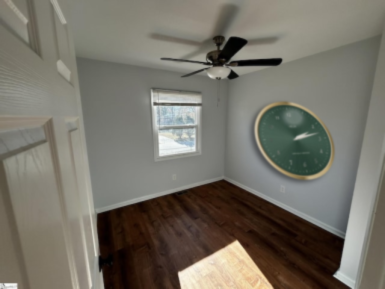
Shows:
2h13
